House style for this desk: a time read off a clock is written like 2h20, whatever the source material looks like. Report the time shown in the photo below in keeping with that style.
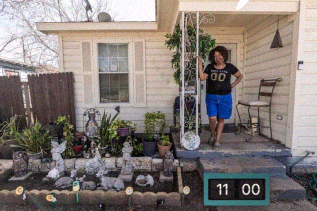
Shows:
11h00
